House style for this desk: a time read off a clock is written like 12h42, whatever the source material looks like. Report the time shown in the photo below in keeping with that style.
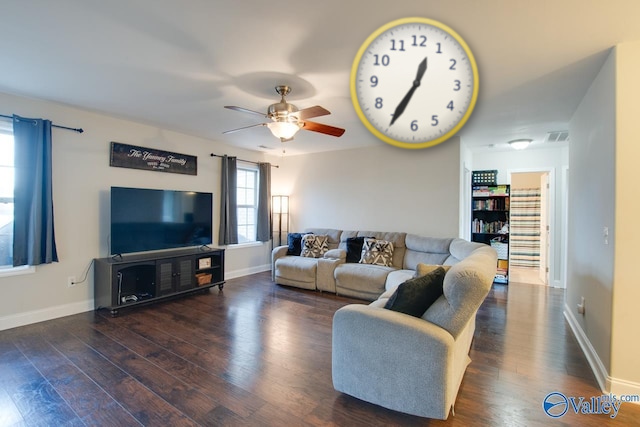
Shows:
12h35
